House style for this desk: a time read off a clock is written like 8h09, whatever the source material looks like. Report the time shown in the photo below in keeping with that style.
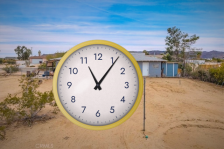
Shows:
11h06
